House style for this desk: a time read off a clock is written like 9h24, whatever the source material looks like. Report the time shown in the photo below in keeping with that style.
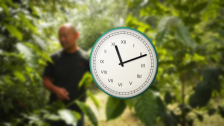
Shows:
11h11
